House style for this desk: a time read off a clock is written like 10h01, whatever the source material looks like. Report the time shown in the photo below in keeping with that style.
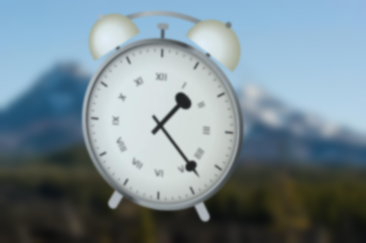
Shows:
1h23
